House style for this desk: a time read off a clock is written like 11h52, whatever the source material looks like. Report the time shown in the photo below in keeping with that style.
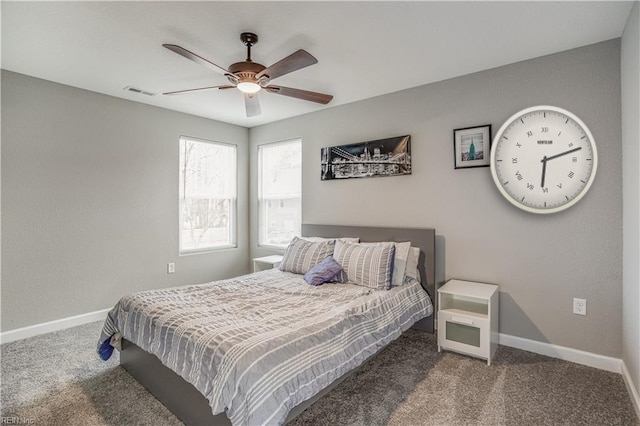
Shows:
6h12
